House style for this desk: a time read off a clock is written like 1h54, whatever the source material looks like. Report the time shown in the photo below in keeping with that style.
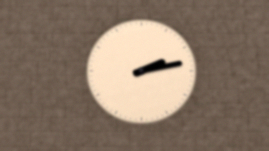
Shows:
2h13
